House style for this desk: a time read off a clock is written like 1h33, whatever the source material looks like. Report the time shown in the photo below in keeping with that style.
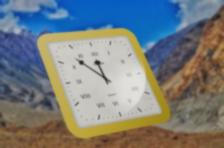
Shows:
11h53
